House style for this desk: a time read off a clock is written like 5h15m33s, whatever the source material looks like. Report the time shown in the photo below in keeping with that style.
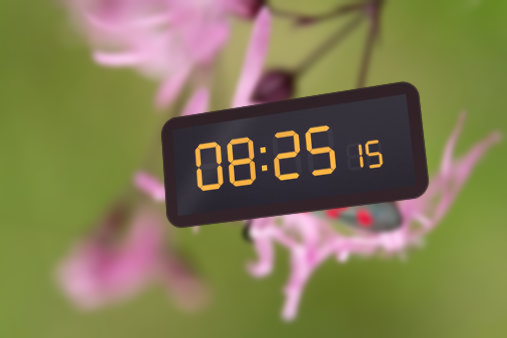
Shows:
8h25m15s
